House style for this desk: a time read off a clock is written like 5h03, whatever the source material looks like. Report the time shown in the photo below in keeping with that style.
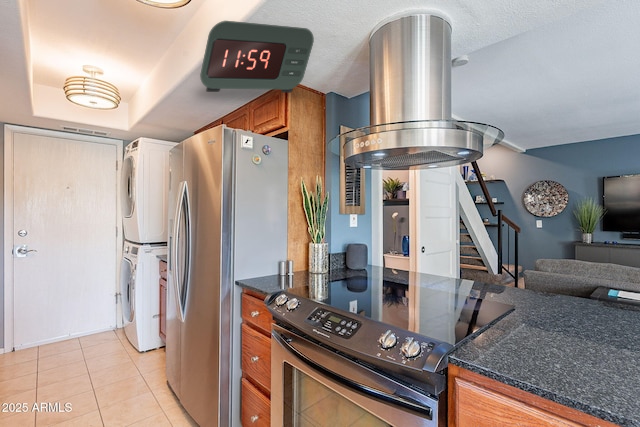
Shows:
11h59
